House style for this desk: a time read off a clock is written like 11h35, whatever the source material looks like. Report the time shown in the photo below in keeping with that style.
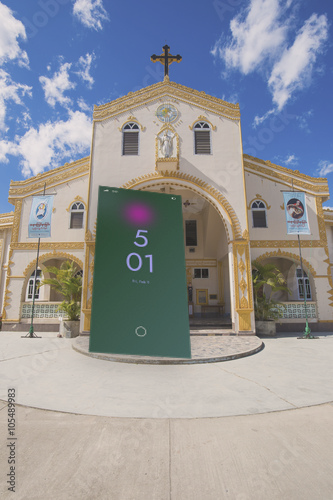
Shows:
5h01
